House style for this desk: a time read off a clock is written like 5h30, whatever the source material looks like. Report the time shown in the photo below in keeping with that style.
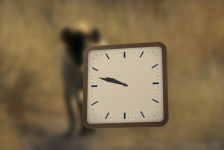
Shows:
9h48
